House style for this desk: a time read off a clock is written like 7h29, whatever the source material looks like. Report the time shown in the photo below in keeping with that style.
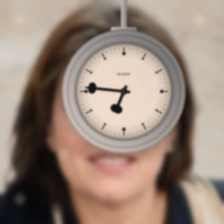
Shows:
6h46
